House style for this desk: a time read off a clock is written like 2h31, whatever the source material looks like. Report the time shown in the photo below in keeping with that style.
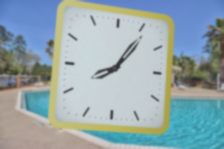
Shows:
8h06
